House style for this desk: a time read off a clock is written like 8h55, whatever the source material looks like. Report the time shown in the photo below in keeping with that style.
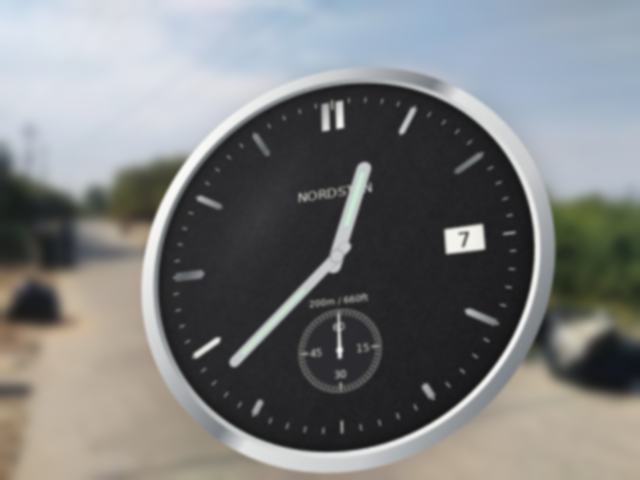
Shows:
12h38
